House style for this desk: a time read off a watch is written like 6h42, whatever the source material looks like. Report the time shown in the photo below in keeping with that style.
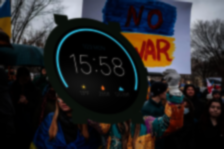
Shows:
15h58
